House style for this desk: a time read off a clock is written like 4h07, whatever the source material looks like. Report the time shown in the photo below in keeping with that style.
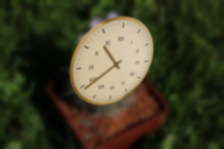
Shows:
10h39
